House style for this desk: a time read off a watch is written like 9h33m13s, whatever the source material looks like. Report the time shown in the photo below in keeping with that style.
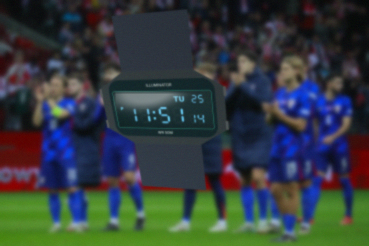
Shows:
11h51m14s
